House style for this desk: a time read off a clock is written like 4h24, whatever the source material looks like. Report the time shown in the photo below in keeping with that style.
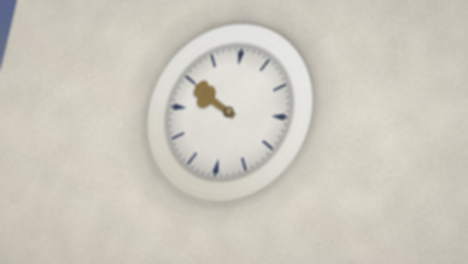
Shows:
9h50
